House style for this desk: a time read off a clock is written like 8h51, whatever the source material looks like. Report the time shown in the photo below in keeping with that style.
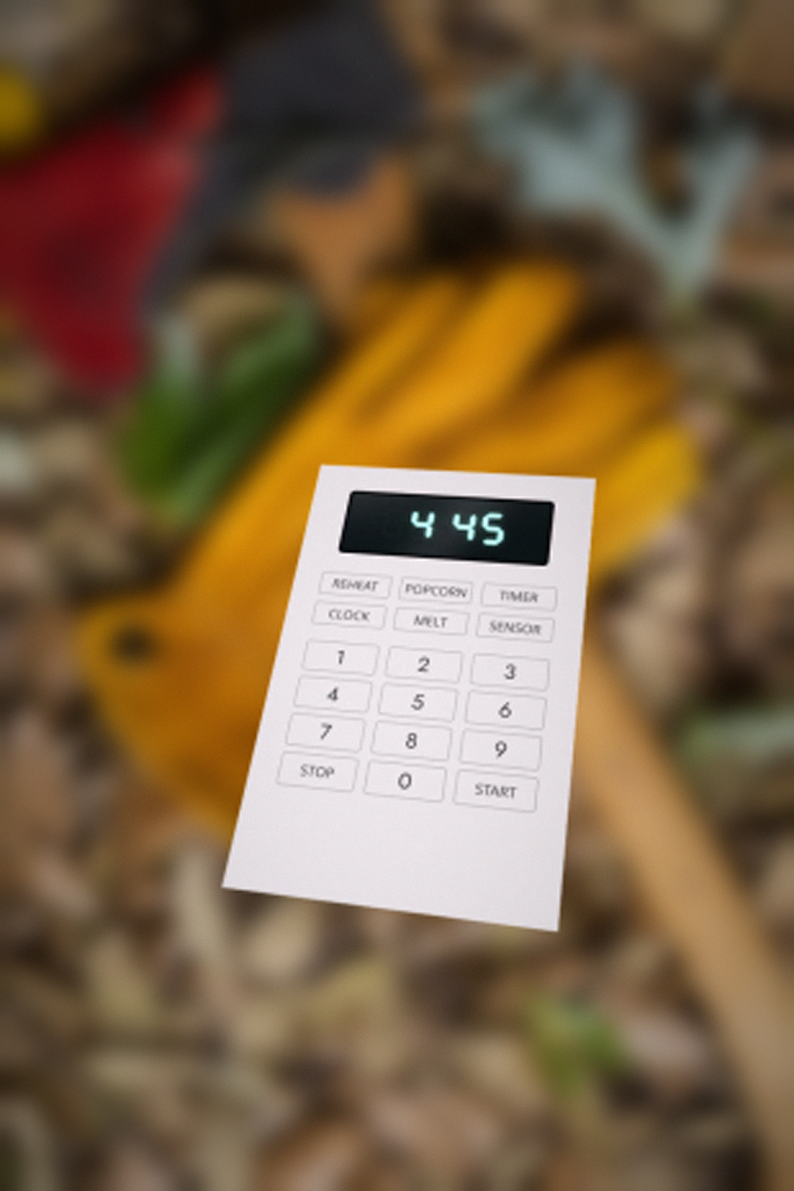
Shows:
4h45
